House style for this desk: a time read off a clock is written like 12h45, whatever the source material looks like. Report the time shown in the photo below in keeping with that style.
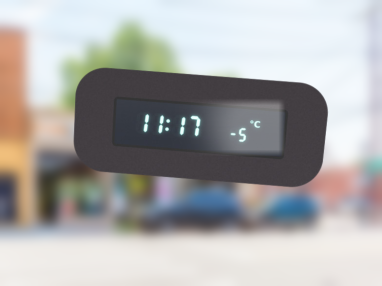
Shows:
11h17
